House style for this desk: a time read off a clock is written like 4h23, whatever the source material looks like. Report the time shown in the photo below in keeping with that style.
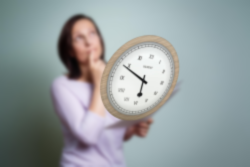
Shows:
5h49
